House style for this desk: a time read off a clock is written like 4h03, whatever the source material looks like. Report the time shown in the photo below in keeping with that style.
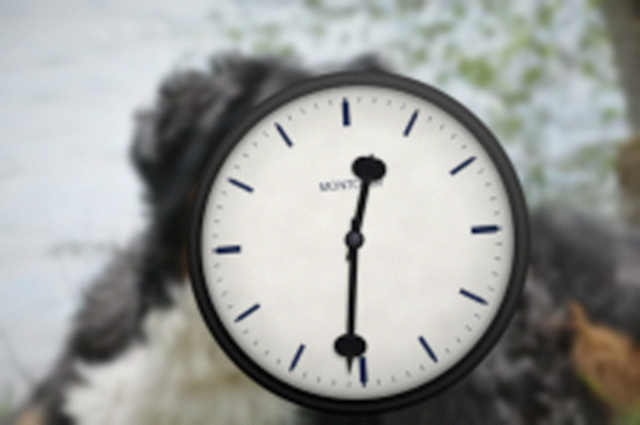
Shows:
12h31
